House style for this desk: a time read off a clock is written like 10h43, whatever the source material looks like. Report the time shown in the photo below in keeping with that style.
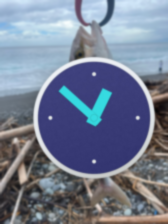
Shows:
12h52
